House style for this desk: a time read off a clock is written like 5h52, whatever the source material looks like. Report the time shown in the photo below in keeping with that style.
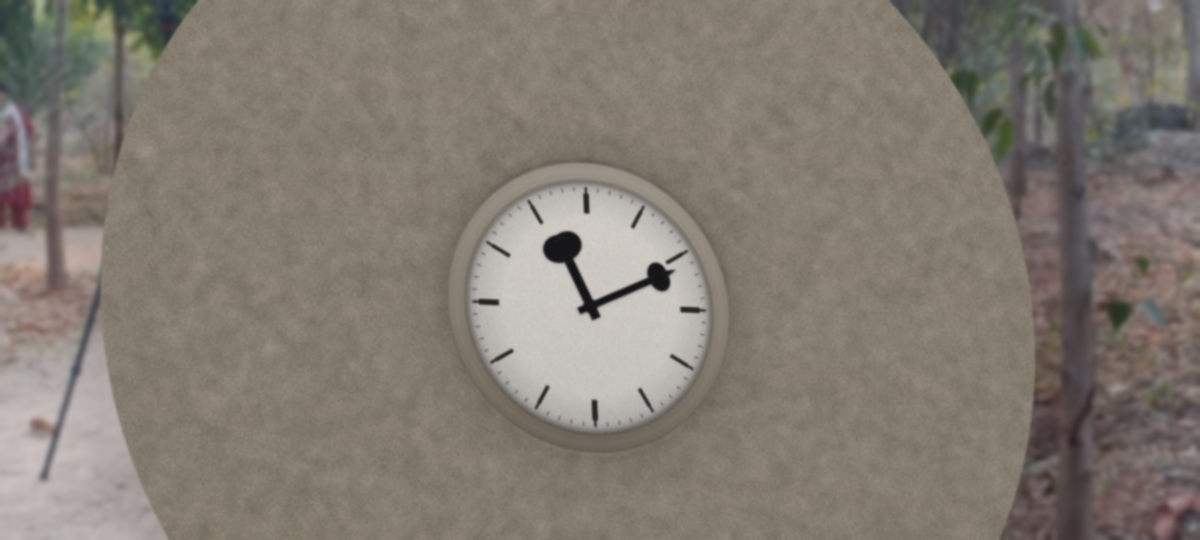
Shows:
11h11
